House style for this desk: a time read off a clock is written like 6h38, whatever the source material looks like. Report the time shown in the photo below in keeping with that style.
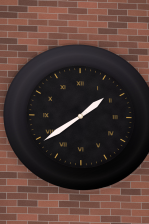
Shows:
1h39
